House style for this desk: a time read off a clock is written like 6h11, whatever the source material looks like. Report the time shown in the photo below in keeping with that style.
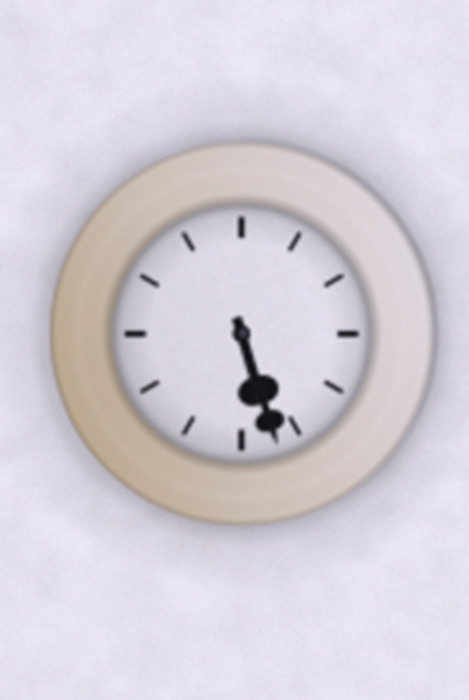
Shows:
5h27
